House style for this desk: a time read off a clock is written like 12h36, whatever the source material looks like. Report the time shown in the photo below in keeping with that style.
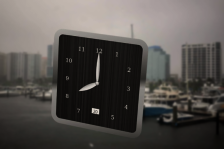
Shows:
8h00
